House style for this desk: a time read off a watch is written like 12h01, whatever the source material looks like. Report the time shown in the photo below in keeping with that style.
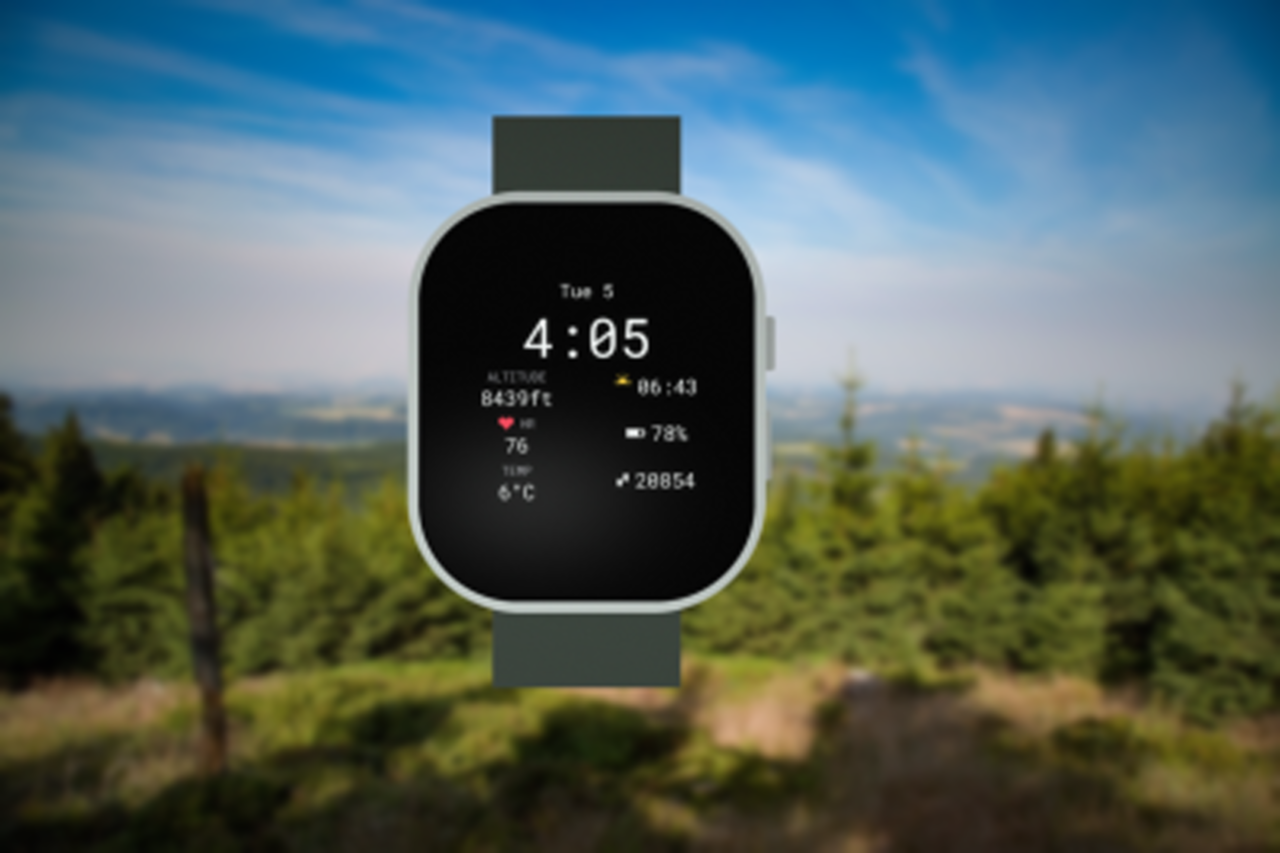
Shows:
4h05
